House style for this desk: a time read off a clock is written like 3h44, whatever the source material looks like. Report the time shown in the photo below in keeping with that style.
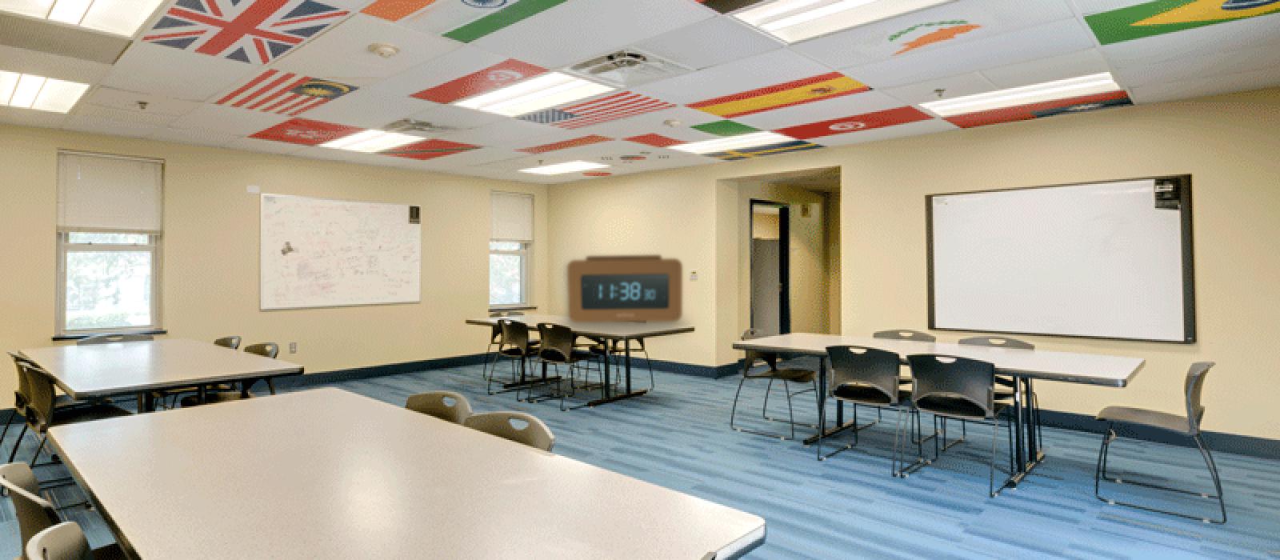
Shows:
11h38
